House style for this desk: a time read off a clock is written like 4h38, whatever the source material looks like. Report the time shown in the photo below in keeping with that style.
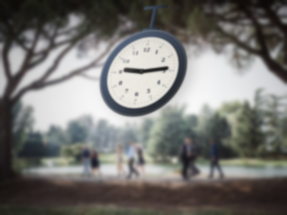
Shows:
9h14
